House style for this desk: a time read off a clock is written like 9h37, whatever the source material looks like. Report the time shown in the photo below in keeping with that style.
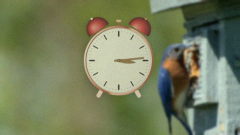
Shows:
3h14
